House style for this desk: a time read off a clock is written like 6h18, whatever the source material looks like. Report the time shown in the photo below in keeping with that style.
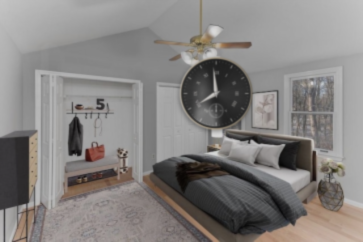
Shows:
7h59
